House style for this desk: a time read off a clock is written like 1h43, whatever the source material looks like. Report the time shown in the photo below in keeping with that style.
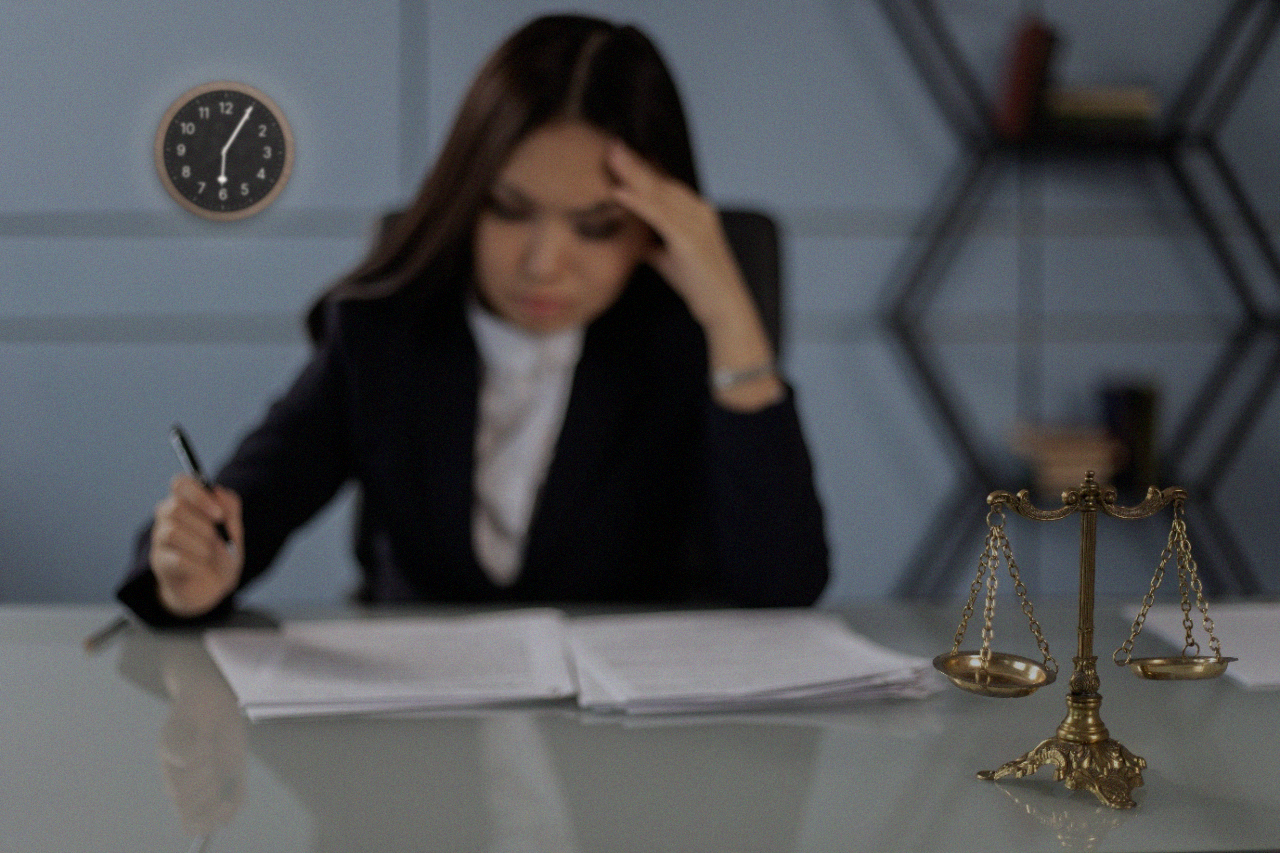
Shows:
6h05
